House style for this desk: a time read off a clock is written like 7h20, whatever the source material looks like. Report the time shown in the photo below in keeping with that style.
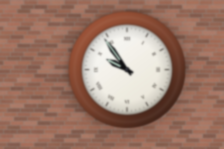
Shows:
9h54
